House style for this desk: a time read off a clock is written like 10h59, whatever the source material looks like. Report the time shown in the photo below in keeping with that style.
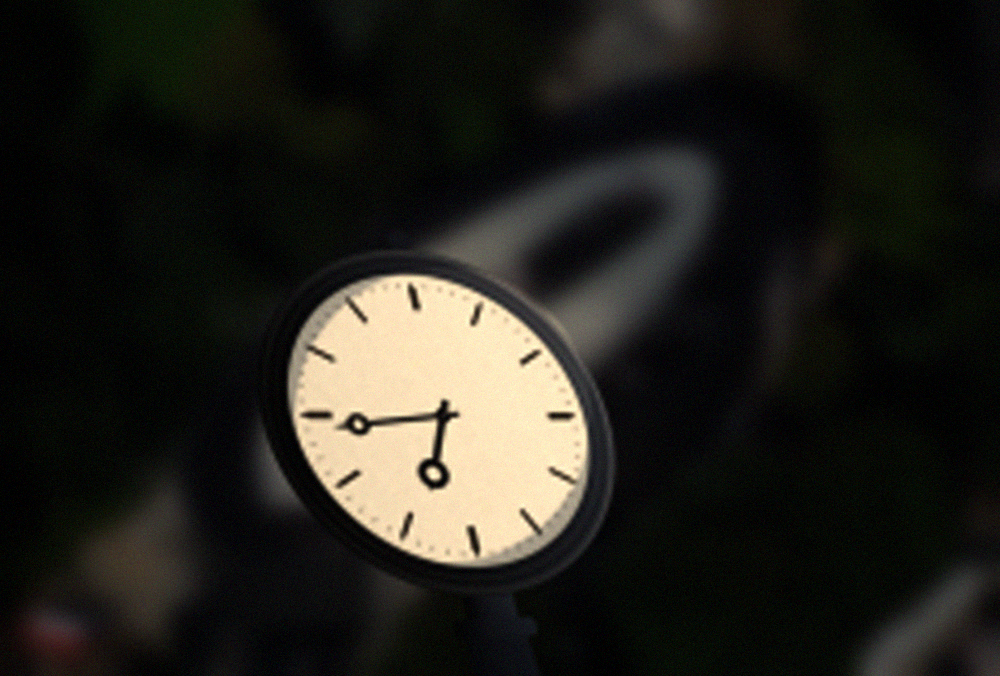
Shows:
6h44
